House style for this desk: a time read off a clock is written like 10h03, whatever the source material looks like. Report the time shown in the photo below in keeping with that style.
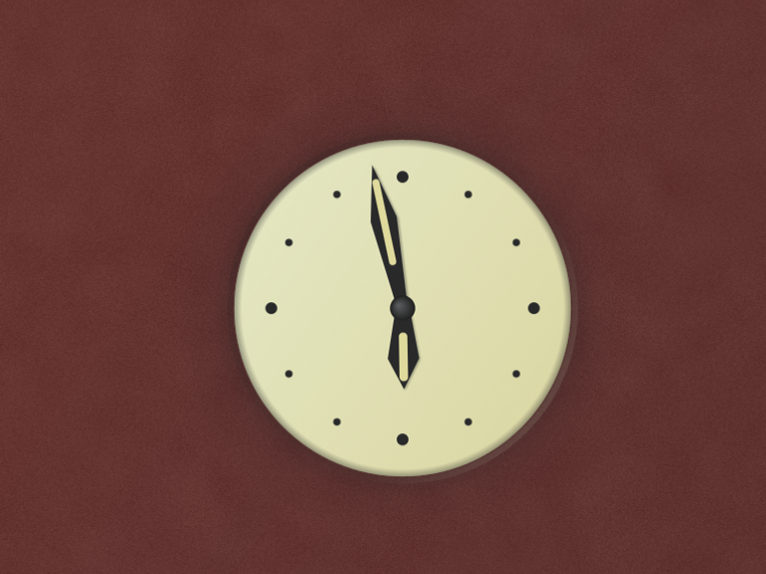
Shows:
5h58
